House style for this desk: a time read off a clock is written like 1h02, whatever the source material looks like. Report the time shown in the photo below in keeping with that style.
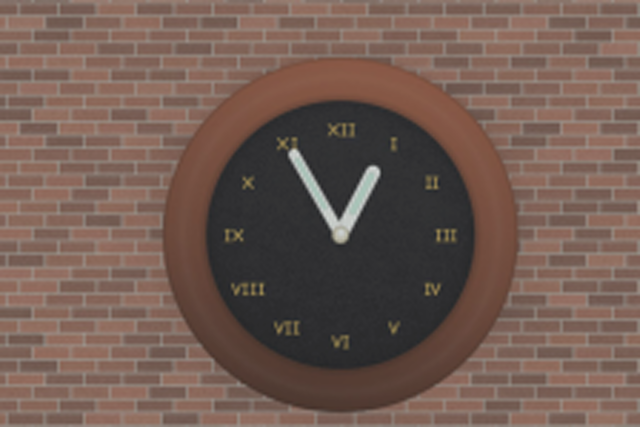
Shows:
12h55
